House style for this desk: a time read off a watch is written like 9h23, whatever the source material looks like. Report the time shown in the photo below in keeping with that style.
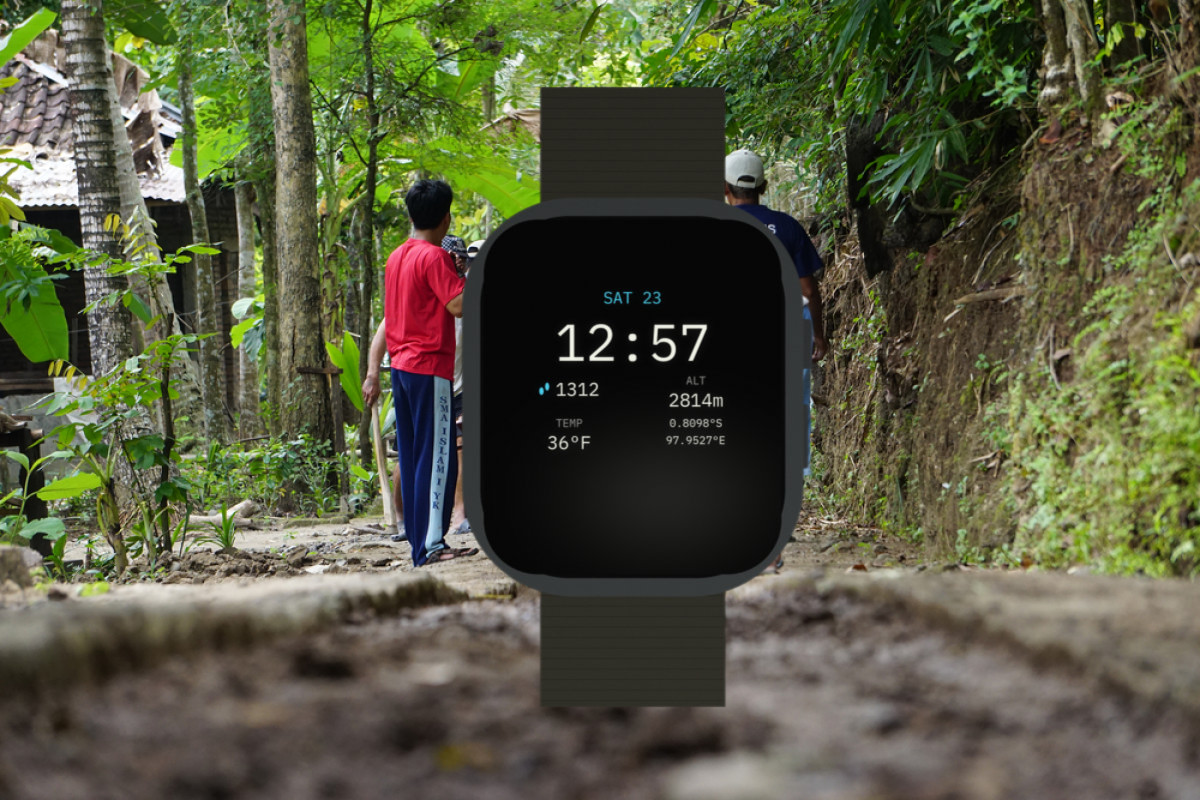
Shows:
12h57
